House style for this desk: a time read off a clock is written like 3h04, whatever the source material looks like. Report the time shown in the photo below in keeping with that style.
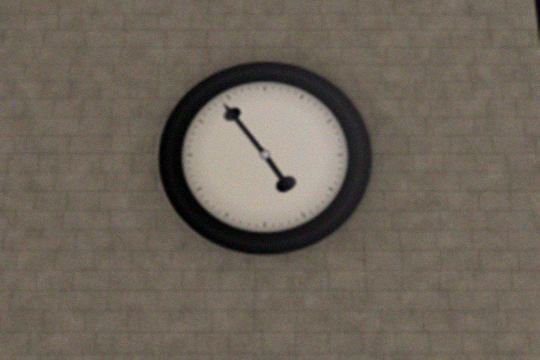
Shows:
4h54
